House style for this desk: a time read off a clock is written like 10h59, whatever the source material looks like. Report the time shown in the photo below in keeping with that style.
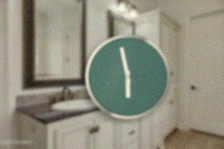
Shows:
5h58
